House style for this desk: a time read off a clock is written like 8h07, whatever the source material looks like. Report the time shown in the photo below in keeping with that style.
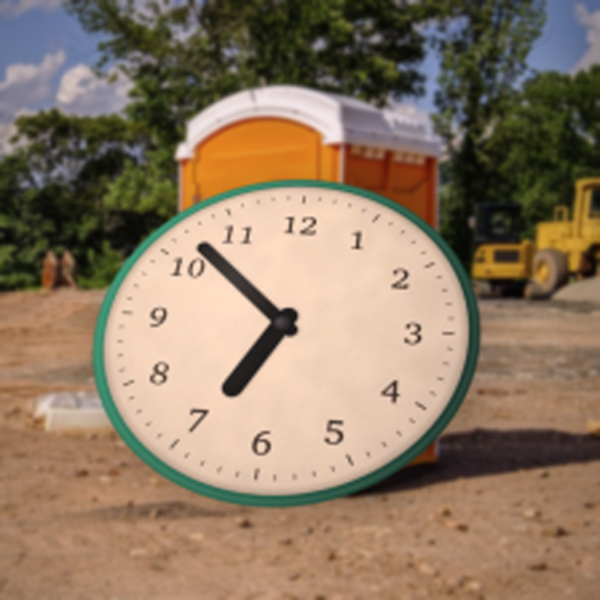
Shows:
6h52
